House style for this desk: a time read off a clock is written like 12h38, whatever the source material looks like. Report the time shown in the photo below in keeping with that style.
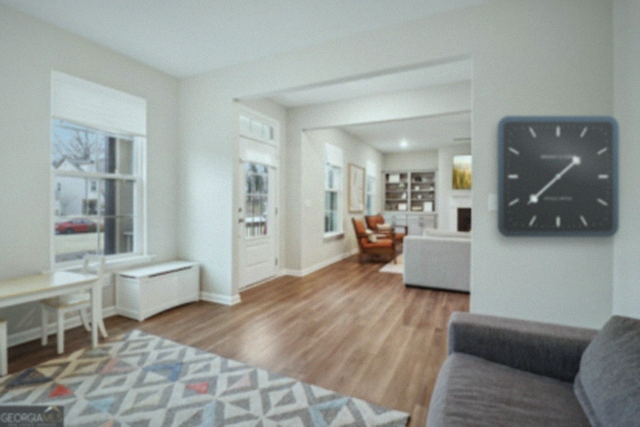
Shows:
1h38
